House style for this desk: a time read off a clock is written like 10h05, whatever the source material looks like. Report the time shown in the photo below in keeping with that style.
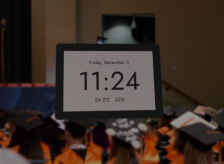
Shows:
11h24
